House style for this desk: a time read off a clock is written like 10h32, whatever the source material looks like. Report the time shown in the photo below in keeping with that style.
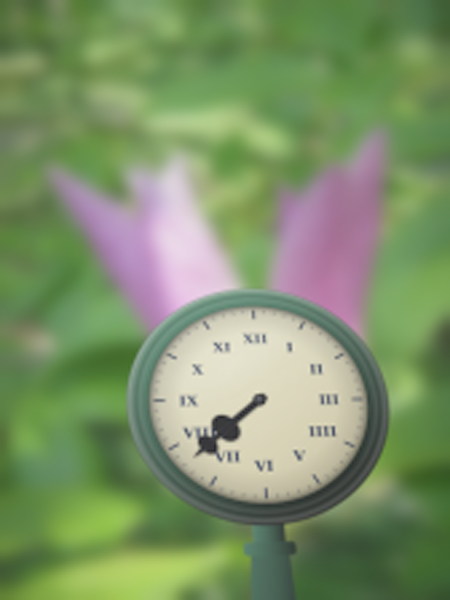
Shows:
7h38
